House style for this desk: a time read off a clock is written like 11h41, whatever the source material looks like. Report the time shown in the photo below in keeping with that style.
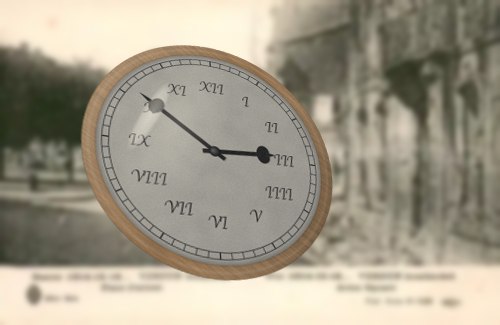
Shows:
2h51
